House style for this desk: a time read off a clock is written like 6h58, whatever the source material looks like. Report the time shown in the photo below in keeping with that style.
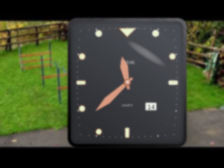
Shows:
11h38
